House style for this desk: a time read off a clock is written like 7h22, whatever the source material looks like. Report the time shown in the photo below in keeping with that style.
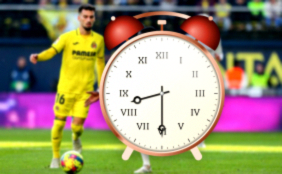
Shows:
8h30
